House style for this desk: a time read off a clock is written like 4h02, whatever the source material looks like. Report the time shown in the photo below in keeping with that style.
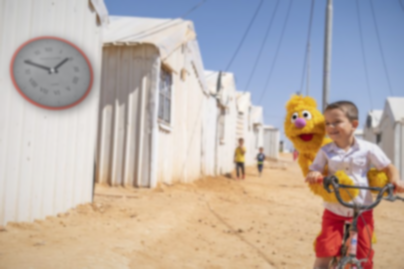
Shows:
1h49
